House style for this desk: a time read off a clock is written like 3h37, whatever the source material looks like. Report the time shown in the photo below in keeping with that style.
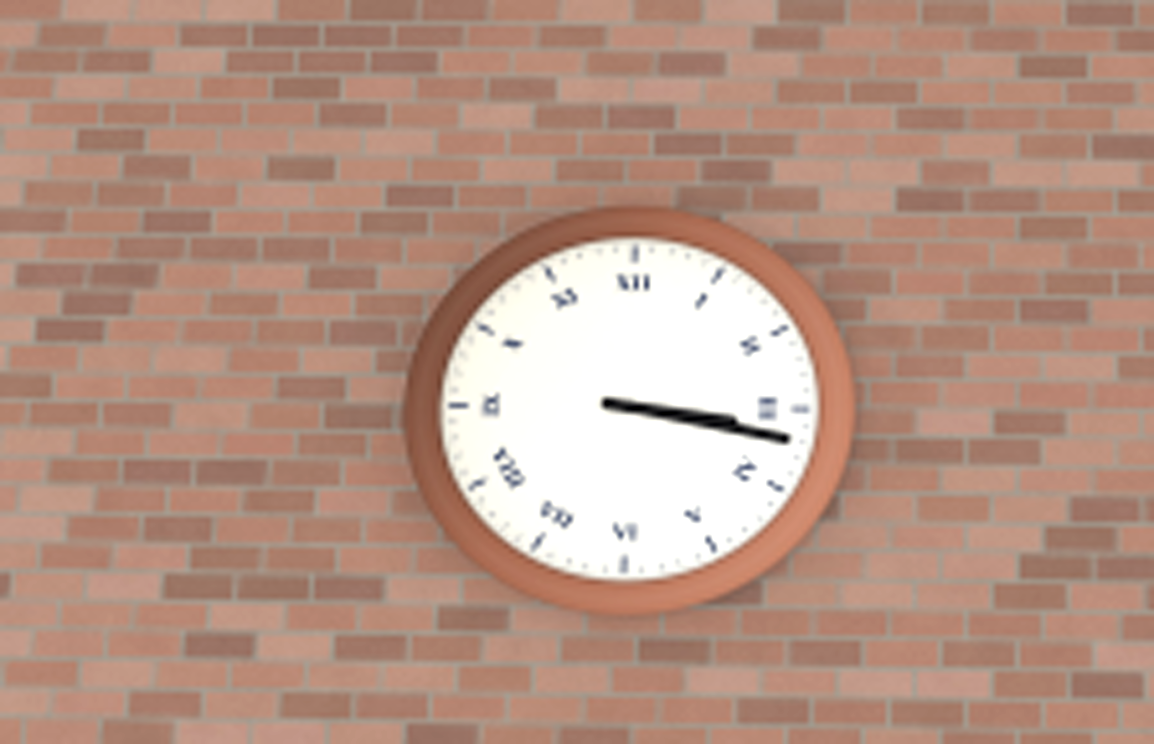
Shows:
3h17
